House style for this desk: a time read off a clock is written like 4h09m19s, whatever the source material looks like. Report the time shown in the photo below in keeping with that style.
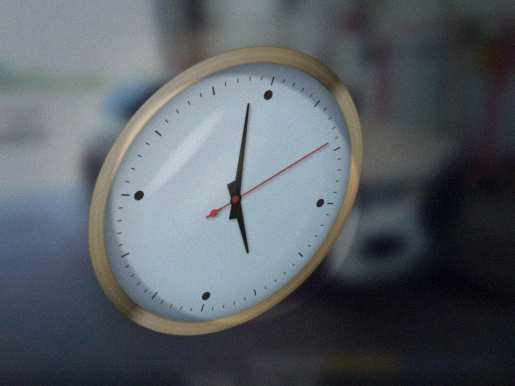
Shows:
4h58m09s
